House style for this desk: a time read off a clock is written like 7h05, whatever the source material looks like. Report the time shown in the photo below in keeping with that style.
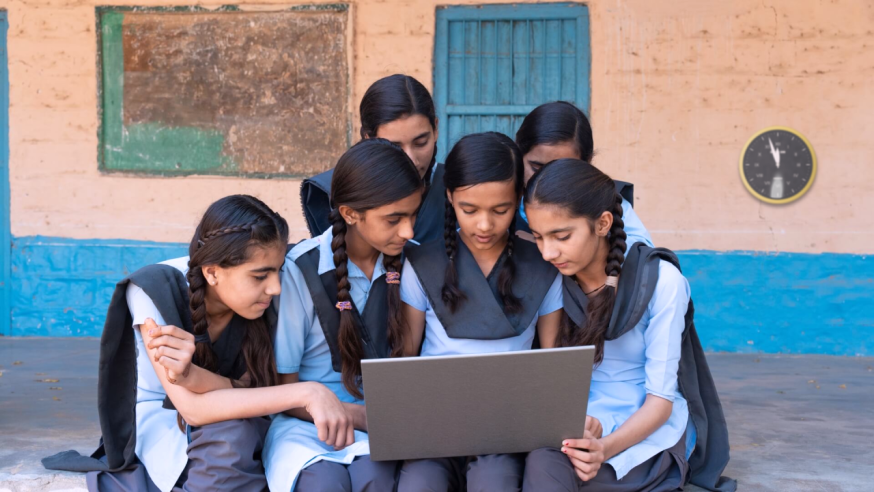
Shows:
11h57
